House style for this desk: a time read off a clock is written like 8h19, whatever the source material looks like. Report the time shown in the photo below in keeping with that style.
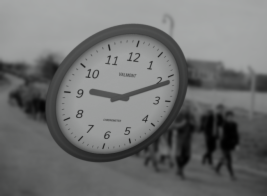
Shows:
9h11
